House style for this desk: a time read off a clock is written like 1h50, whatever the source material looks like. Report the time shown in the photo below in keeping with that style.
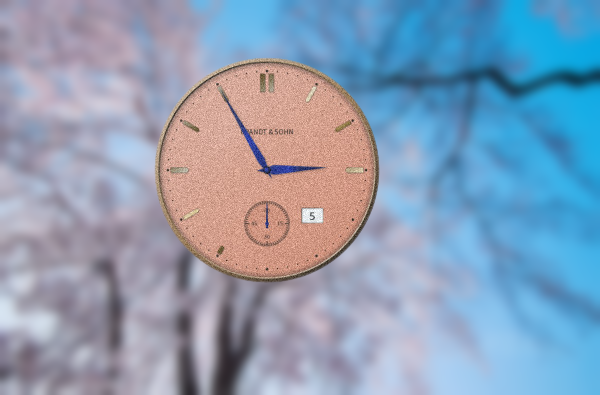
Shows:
2h55
